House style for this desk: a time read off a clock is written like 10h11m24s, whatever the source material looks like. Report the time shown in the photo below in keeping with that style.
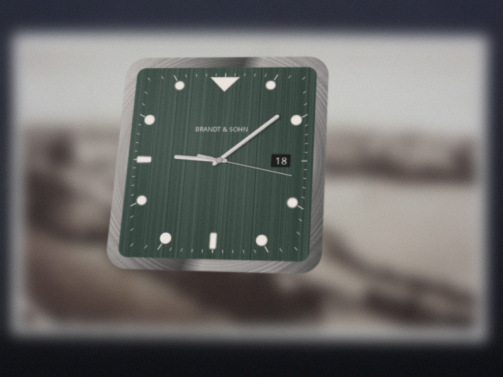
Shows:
9h08m17s
